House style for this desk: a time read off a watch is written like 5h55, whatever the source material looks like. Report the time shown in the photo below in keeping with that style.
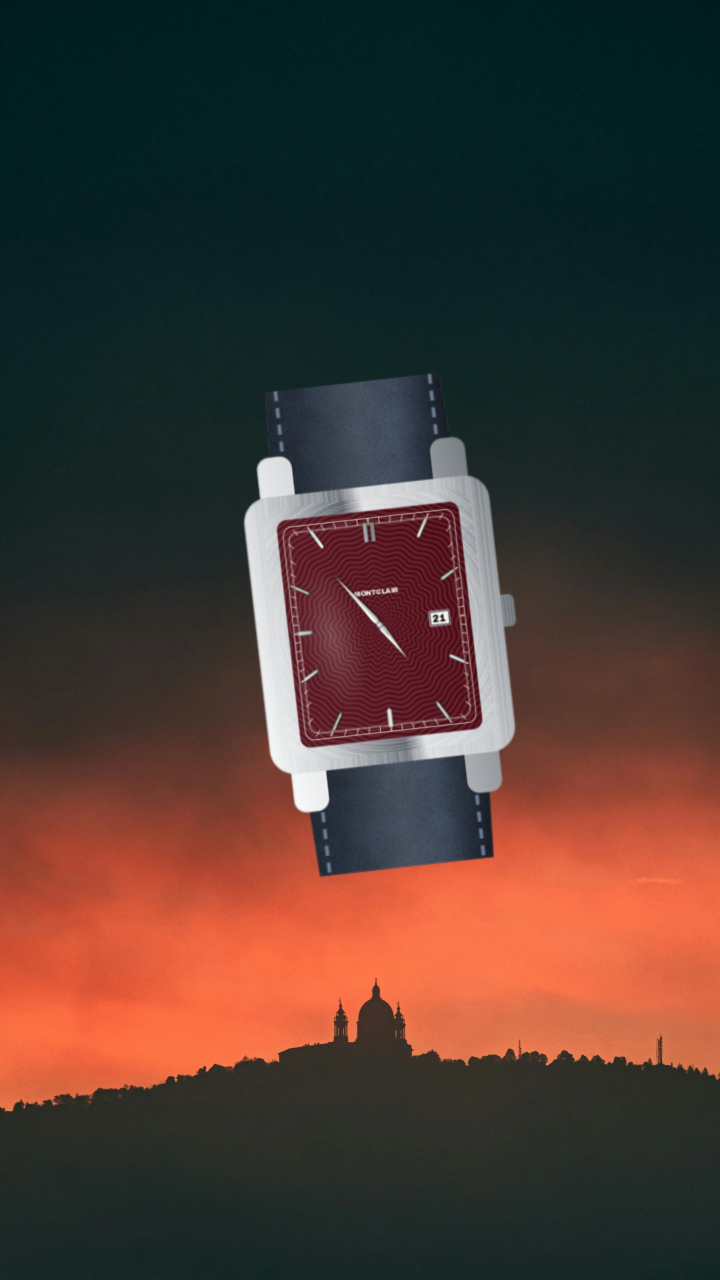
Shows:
4h54
